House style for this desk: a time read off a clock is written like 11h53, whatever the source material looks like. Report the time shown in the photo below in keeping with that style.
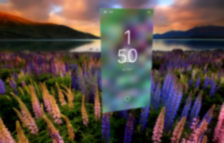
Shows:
1h50
